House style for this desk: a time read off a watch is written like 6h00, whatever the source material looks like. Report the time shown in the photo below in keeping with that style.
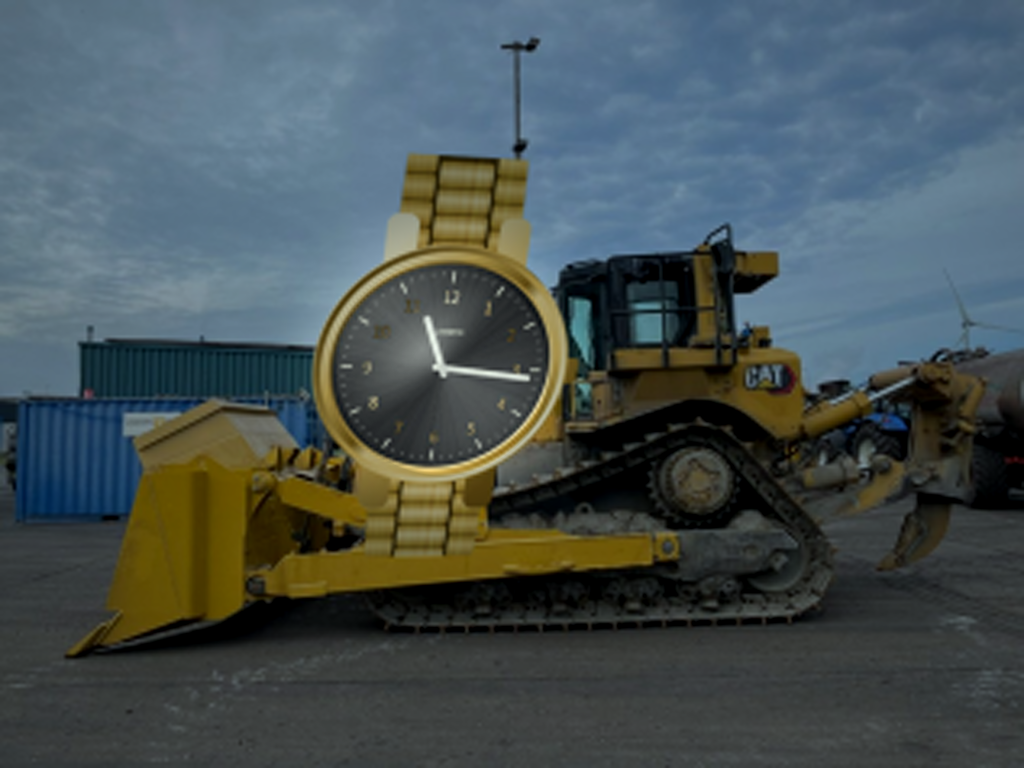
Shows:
11h16
